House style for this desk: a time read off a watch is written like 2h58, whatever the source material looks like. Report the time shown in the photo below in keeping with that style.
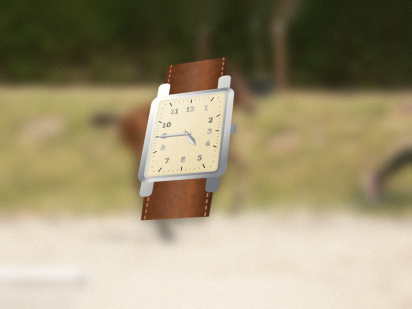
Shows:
4h45
